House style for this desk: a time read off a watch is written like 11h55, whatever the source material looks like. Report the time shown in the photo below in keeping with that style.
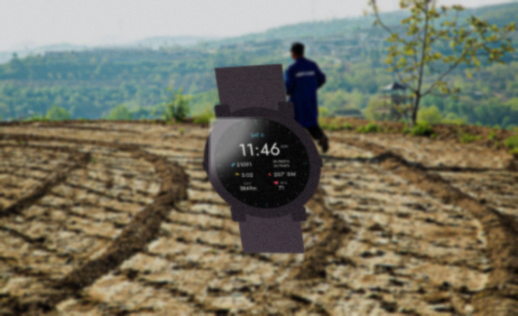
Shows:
11h46
